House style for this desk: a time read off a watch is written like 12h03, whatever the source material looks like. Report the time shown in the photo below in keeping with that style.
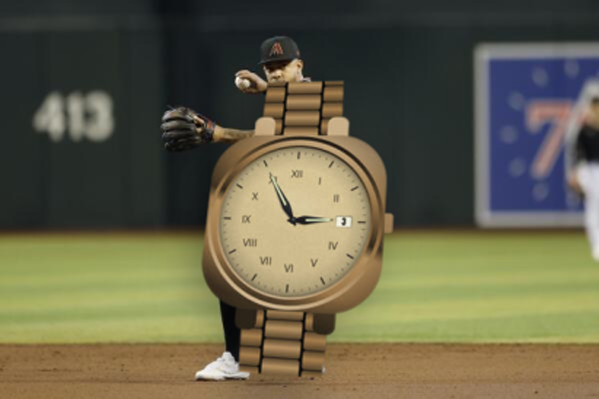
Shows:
2h55
